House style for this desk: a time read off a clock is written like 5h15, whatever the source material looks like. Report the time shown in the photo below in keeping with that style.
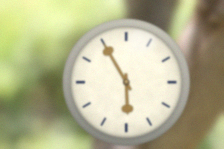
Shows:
5h55
